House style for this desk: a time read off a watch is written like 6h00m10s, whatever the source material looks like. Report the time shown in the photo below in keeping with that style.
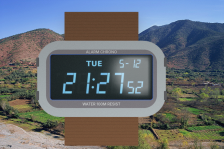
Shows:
21h27m52s
